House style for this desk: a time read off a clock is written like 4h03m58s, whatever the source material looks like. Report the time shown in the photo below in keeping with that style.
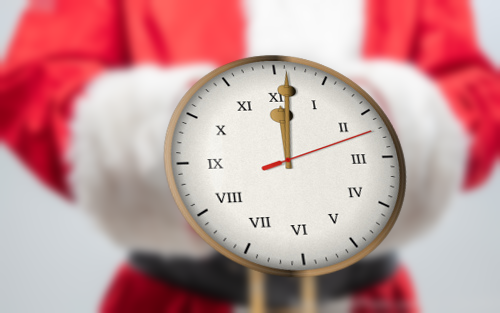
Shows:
12h01m12s
